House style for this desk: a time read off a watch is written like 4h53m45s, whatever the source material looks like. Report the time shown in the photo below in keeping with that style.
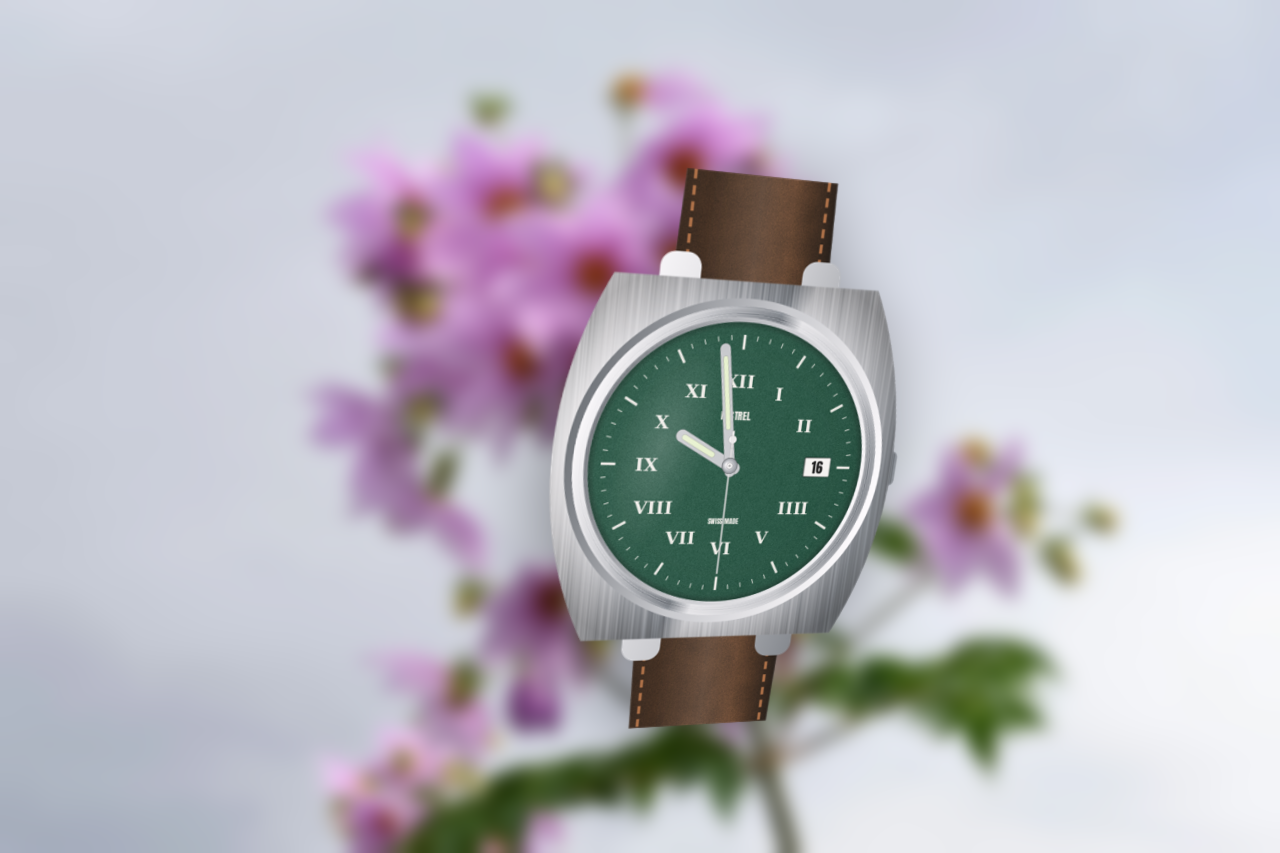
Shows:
9h58m30s
